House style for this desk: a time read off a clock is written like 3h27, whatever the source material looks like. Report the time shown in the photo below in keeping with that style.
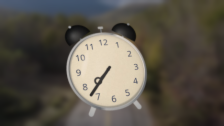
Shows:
7h37
